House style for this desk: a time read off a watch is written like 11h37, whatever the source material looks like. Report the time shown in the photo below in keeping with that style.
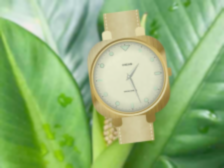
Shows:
1h27
